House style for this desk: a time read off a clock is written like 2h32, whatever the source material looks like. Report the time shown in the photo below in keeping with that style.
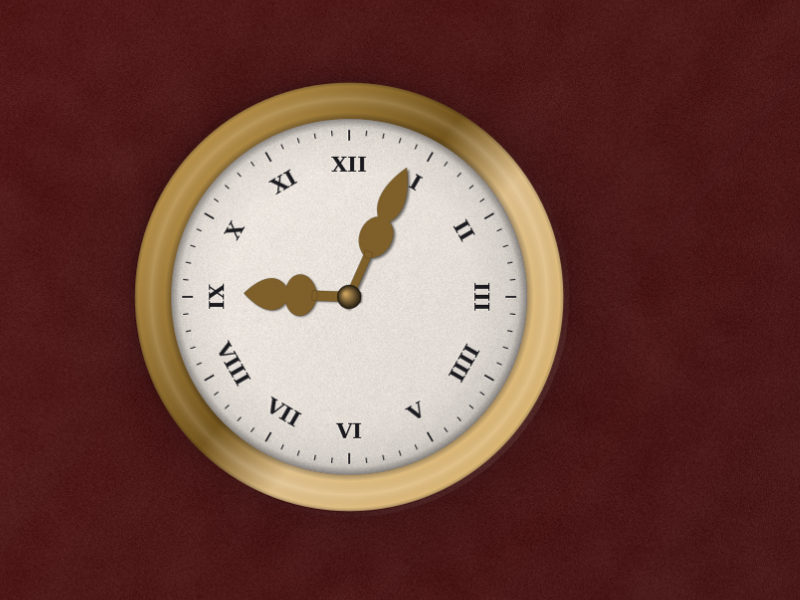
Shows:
9h04
